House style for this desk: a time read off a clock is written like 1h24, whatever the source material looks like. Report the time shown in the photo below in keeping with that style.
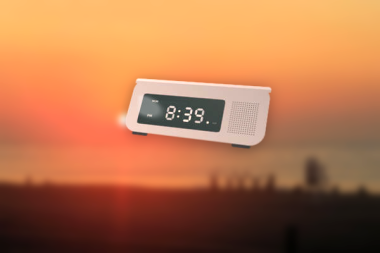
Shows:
8h39
